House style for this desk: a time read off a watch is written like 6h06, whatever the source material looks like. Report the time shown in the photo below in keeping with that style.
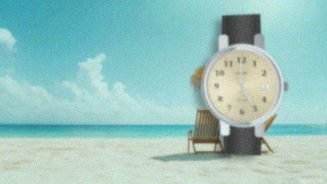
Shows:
5h00
